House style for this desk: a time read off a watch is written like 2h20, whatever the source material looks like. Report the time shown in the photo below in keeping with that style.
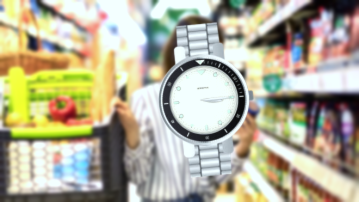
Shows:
3h15
